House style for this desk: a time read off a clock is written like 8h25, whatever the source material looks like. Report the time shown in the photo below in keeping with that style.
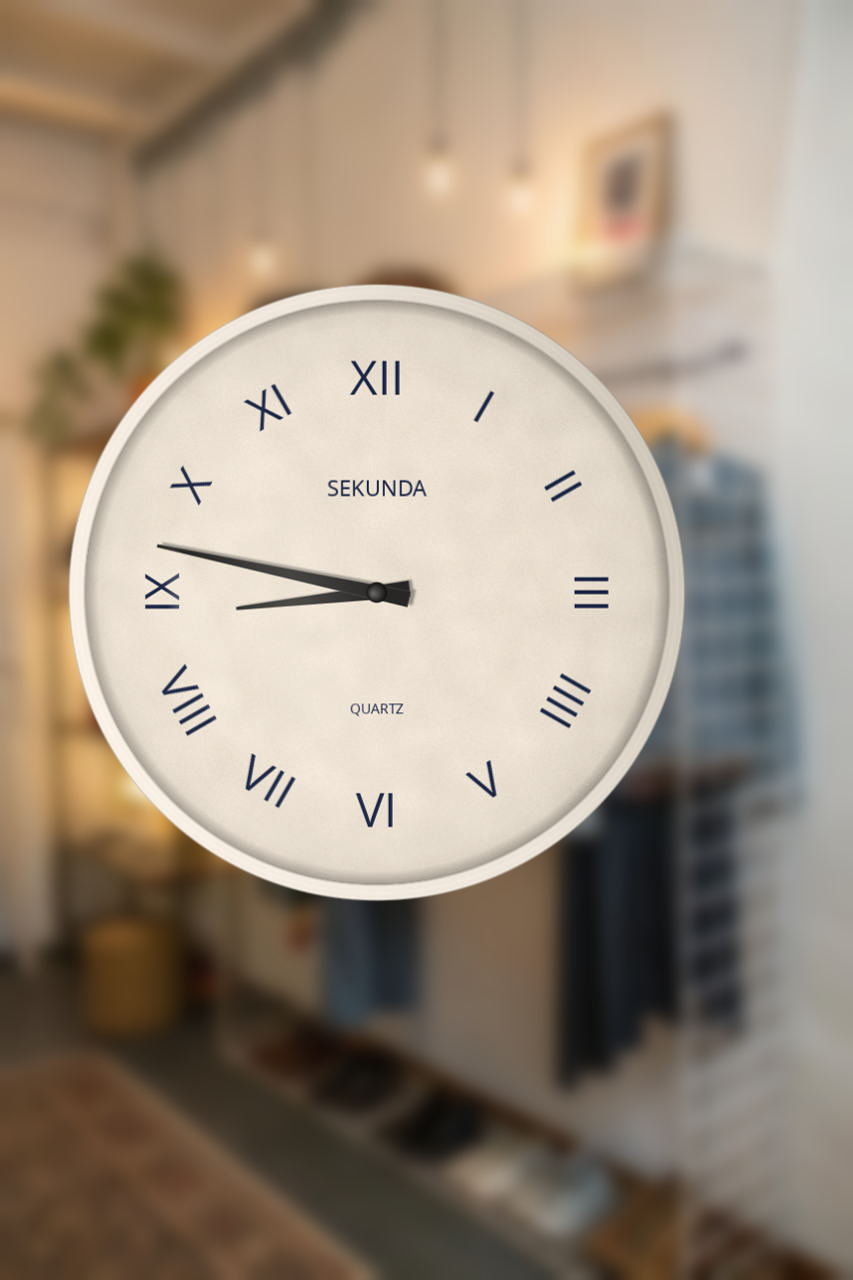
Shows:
8h47
